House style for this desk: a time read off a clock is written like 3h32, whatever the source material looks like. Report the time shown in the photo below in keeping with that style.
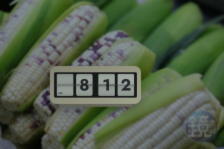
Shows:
8h12
